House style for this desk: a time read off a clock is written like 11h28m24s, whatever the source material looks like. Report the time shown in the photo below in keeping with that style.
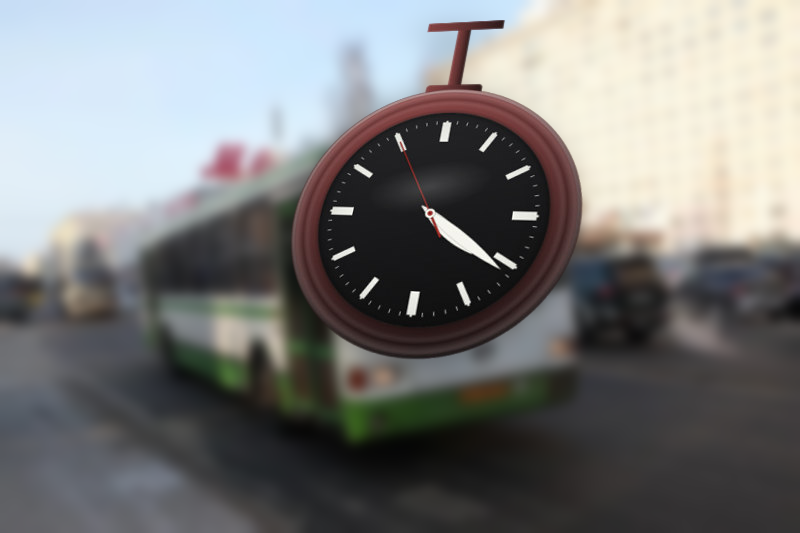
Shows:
4h20m55s
